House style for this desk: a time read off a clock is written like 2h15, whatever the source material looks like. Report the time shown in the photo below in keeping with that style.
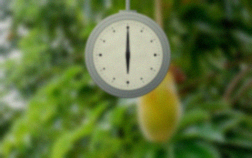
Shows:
6h00
